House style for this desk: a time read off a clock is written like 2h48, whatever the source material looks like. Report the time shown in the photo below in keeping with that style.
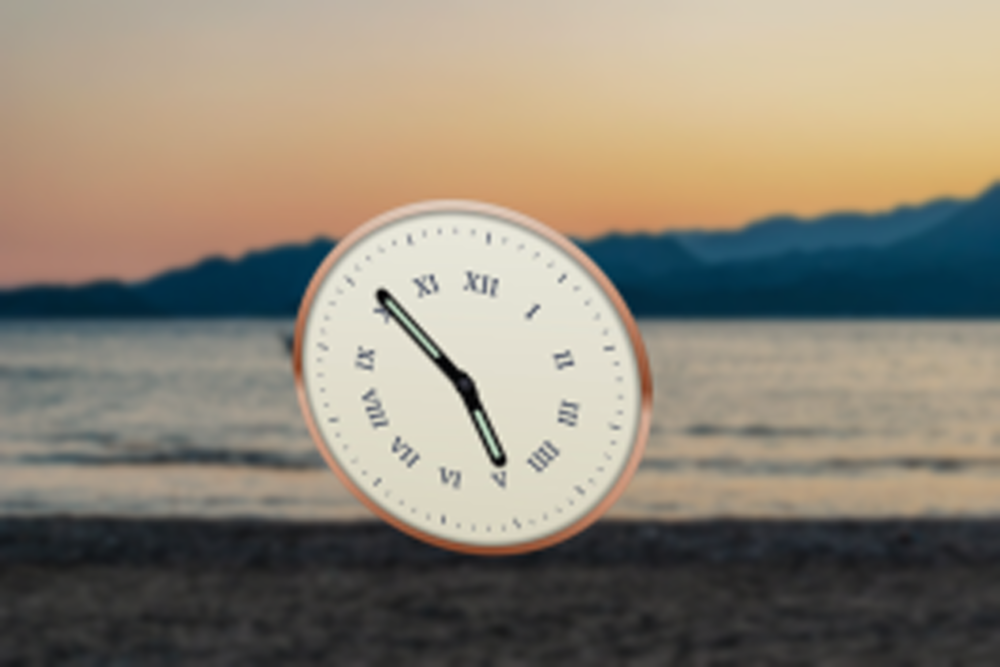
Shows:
4h51
